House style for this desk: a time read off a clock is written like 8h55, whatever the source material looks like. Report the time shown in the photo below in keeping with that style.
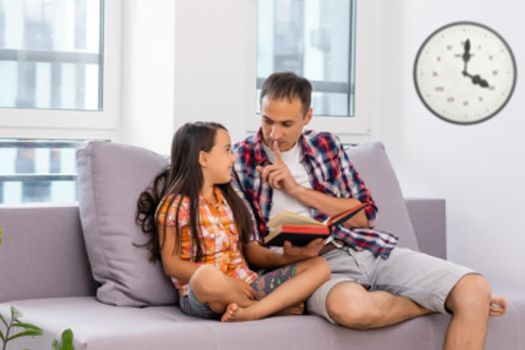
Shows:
4h01
